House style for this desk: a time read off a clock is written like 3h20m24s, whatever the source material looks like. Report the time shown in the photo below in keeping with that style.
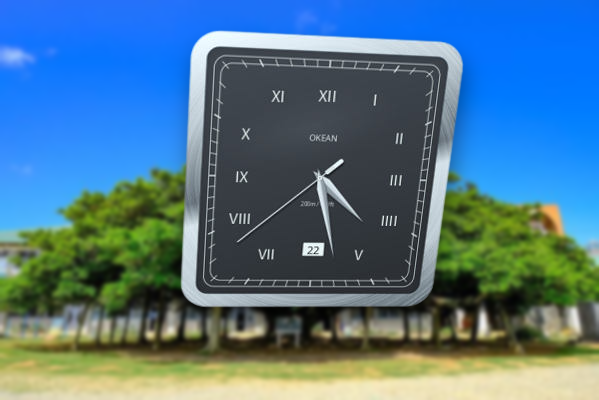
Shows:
4h27m38s
